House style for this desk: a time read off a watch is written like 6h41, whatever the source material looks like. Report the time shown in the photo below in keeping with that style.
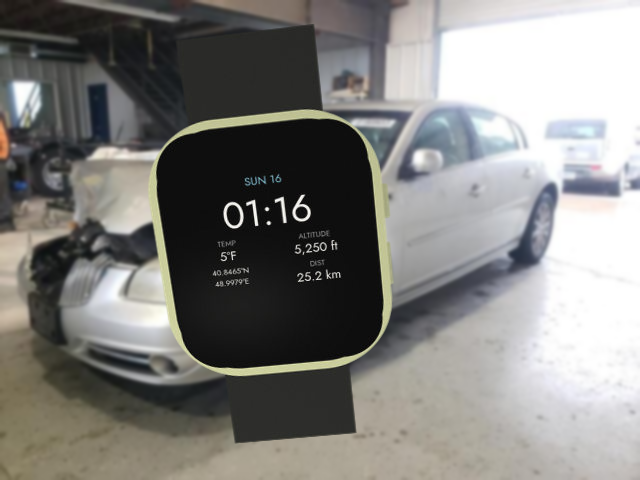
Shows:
1h16
